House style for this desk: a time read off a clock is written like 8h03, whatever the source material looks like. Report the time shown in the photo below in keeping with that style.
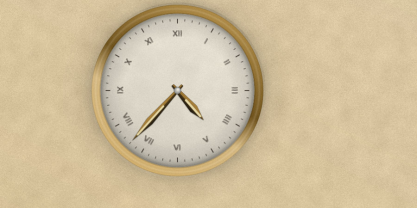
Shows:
4h37
